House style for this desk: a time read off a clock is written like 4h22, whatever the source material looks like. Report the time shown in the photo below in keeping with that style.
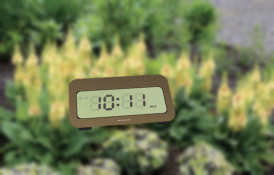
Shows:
10h11
